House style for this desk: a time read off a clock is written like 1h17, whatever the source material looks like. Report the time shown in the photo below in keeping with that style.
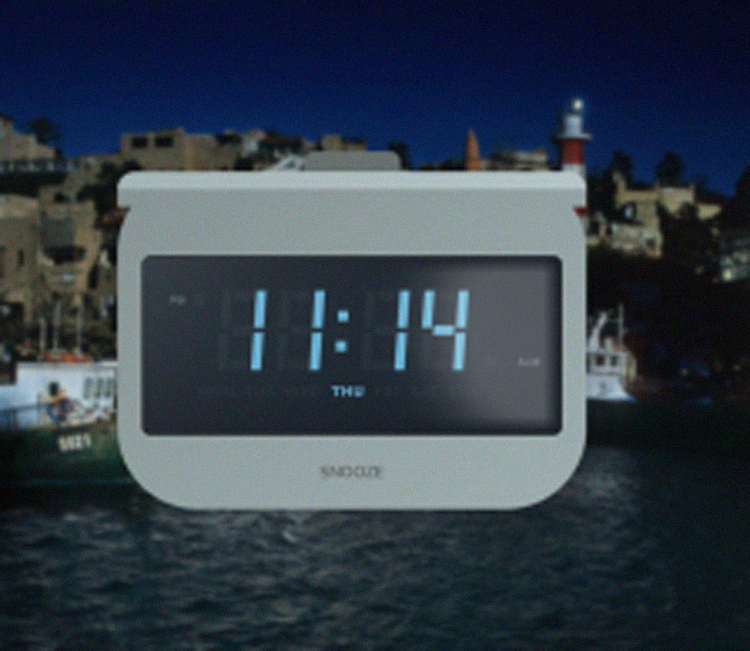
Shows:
11h14
